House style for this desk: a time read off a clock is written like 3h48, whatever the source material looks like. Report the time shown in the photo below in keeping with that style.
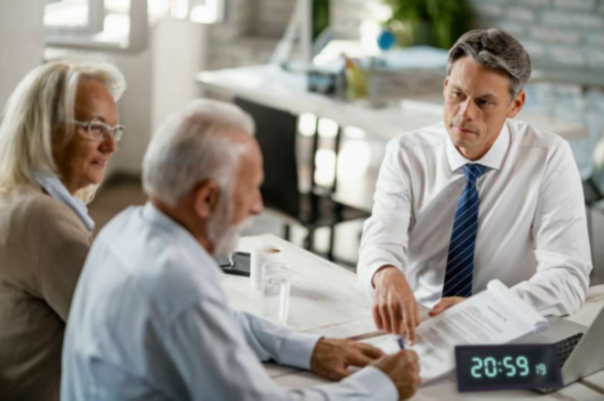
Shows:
20h59
